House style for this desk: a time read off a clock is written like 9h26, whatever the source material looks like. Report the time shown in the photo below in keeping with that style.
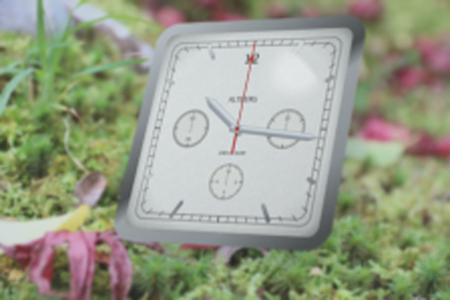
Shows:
10h16
